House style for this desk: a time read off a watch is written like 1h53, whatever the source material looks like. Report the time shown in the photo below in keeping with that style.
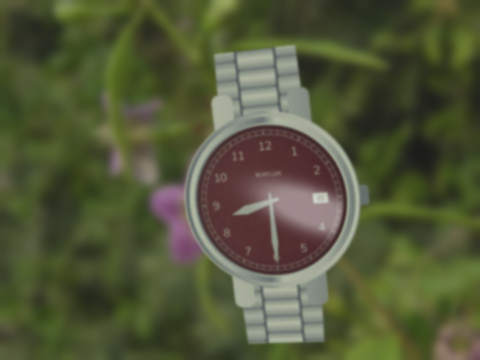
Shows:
8h30
